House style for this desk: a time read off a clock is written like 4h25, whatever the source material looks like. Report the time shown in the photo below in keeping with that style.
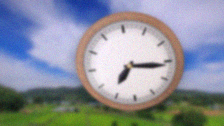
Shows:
7h16
